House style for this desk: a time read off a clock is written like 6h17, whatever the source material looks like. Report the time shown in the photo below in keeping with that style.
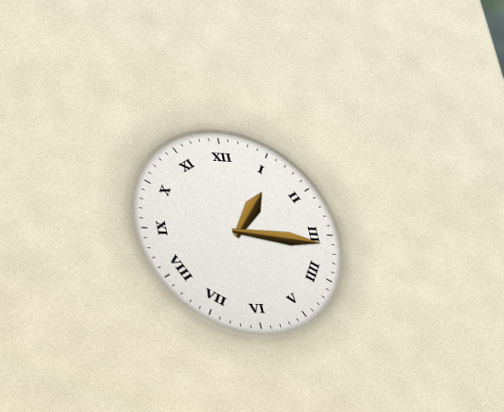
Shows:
1h16
